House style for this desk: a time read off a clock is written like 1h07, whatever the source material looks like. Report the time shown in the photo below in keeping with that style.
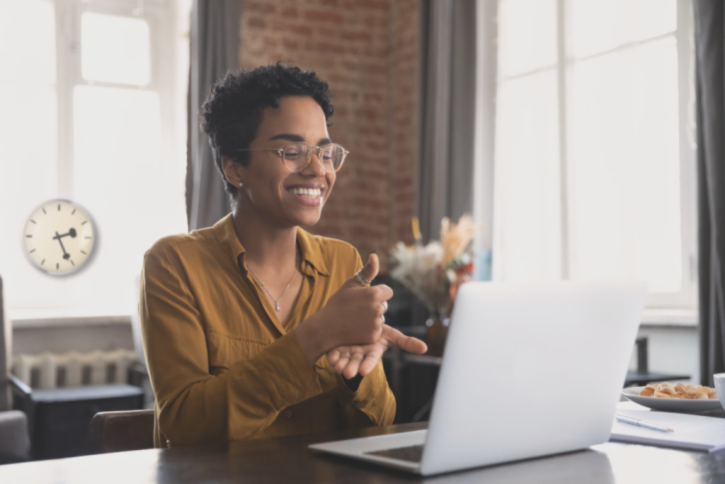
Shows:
2h26
